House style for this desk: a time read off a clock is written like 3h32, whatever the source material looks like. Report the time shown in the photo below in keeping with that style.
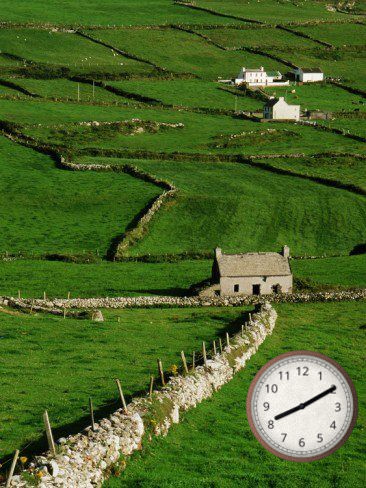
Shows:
8h10
